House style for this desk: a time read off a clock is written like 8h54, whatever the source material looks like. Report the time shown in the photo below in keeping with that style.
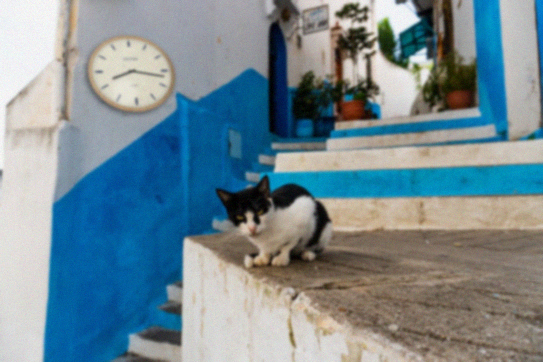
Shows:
8h17
